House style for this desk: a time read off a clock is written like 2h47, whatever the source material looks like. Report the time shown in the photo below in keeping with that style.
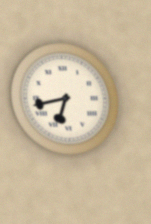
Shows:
6h43
